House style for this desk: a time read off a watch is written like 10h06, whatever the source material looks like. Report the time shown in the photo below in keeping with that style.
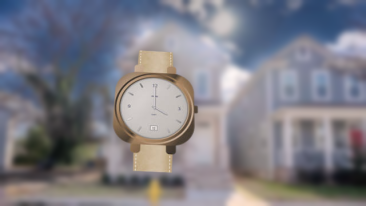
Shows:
4h00
